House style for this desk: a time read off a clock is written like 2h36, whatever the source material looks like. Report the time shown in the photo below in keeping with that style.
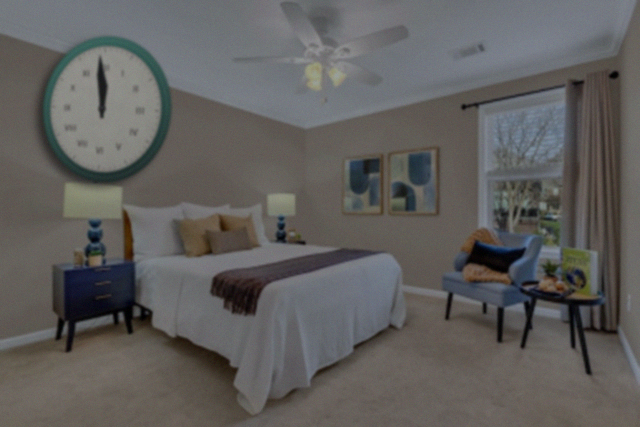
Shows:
11h59
